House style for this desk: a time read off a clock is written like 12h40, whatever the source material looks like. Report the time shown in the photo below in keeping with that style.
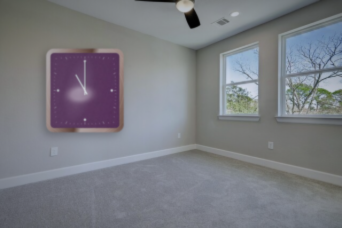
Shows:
11h00
